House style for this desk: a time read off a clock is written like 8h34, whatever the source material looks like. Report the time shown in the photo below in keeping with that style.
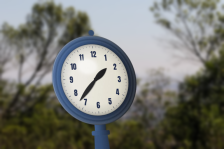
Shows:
1h37
